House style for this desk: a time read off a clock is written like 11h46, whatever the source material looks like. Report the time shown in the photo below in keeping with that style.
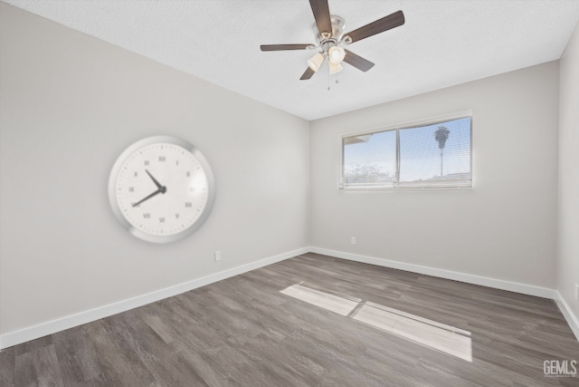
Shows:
10h40
